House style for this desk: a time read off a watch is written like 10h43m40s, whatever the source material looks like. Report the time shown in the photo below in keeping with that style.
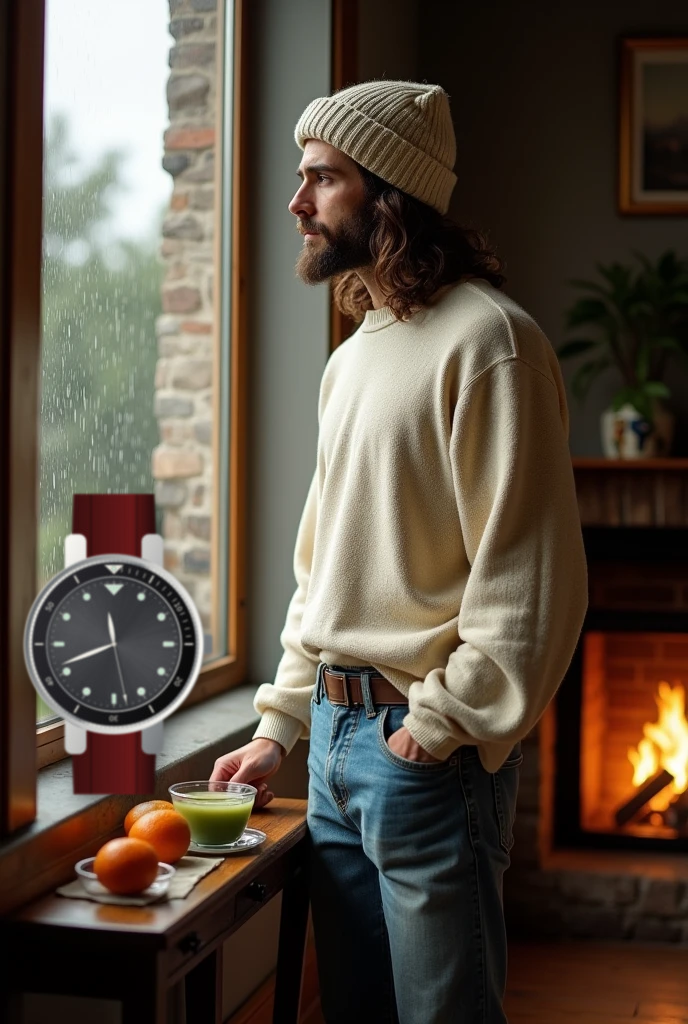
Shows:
11h41m28s
